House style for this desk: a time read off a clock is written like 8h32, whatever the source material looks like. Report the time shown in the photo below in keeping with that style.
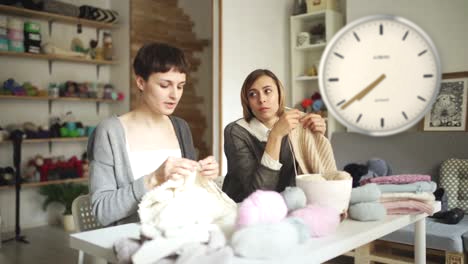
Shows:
7h39
